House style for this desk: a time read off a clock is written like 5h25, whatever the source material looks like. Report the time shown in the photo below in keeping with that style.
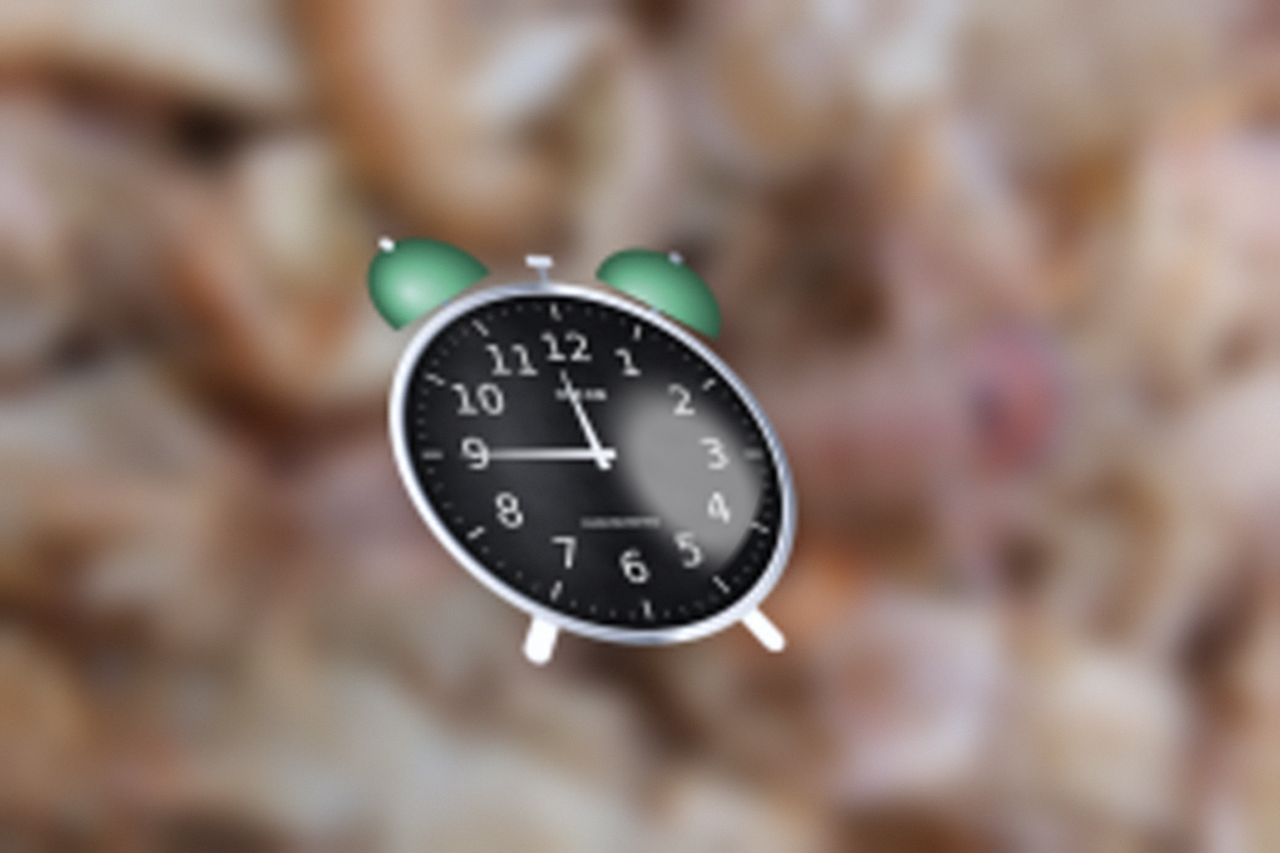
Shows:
11h45
